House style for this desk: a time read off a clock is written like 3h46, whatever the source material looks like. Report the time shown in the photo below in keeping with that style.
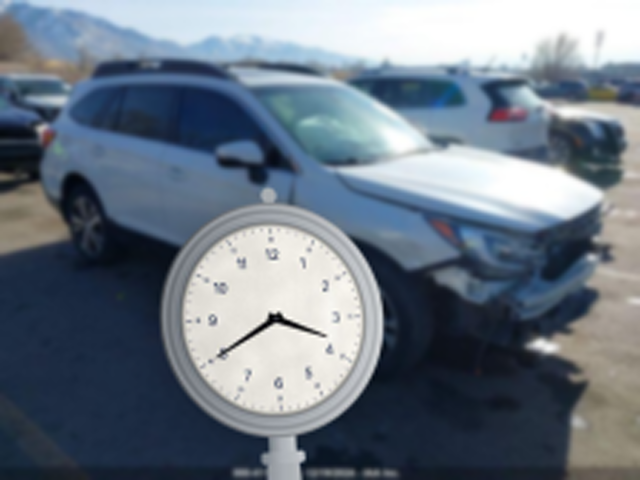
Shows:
3h40
